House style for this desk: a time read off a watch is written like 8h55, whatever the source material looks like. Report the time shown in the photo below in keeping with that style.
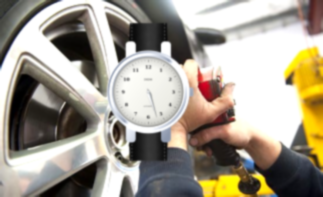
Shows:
5h27
